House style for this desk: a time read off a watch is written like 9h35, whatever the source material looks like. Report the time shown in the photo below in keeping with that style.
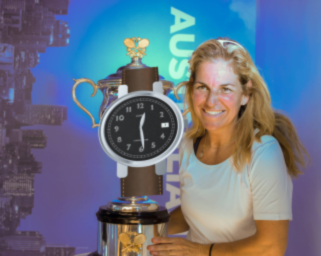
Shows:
12h29
